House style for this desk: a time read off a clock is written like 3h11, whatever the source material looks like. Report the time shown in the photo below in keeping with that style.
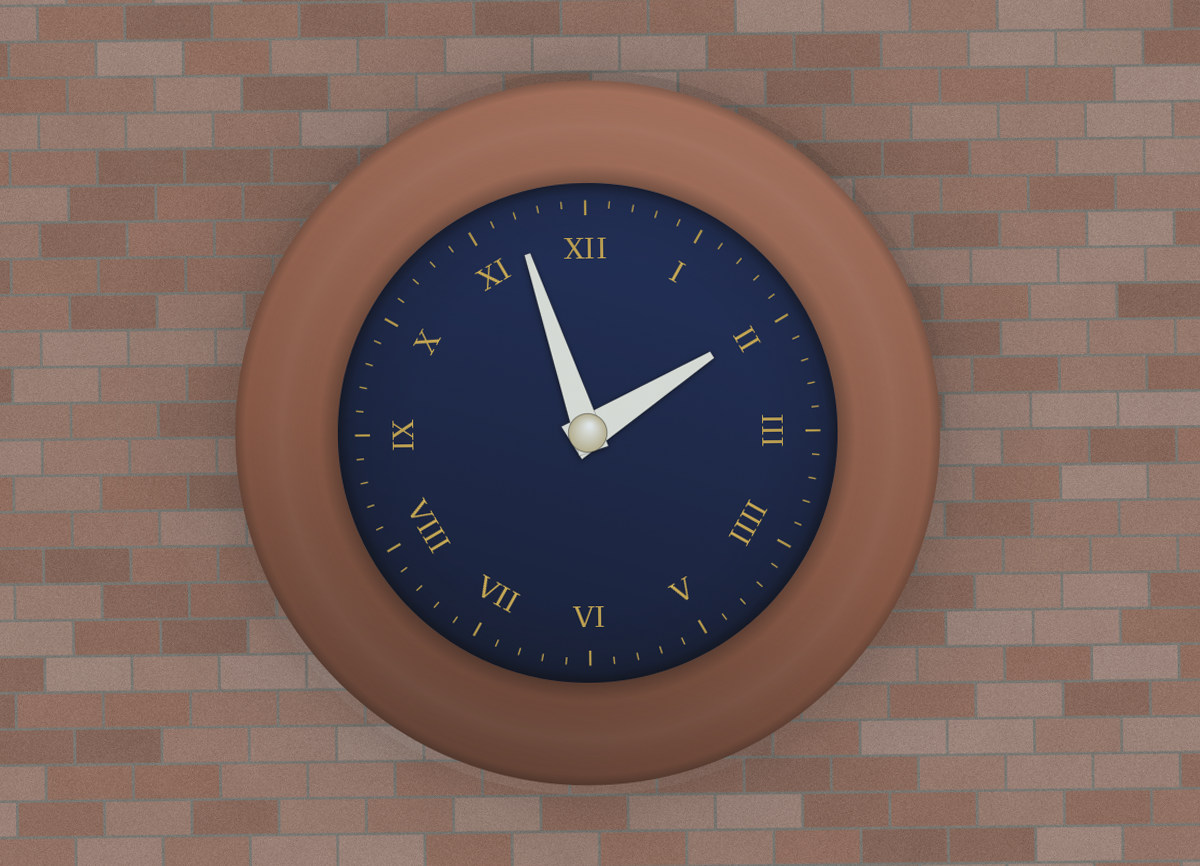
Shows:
1h57
